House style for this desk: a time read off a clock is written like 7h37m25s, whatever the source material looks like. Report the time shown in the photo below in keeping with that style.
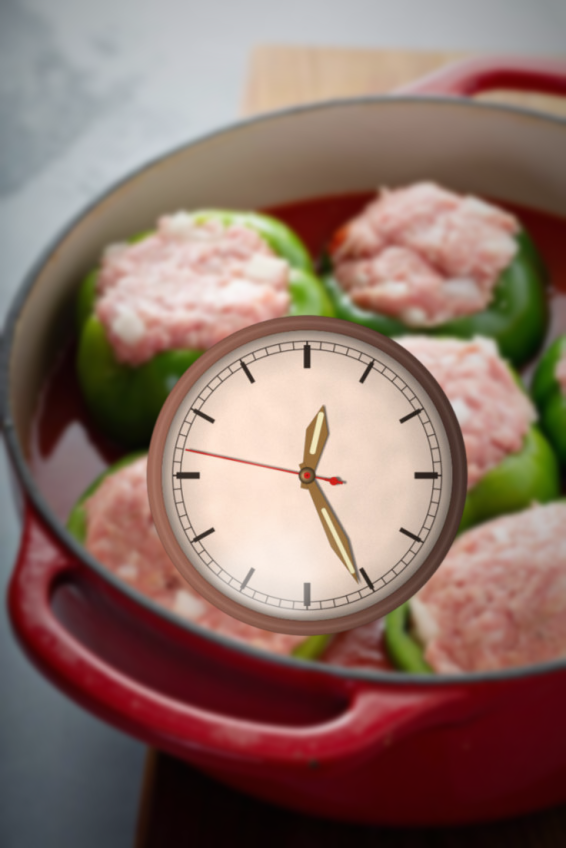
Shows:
12h25m47s
